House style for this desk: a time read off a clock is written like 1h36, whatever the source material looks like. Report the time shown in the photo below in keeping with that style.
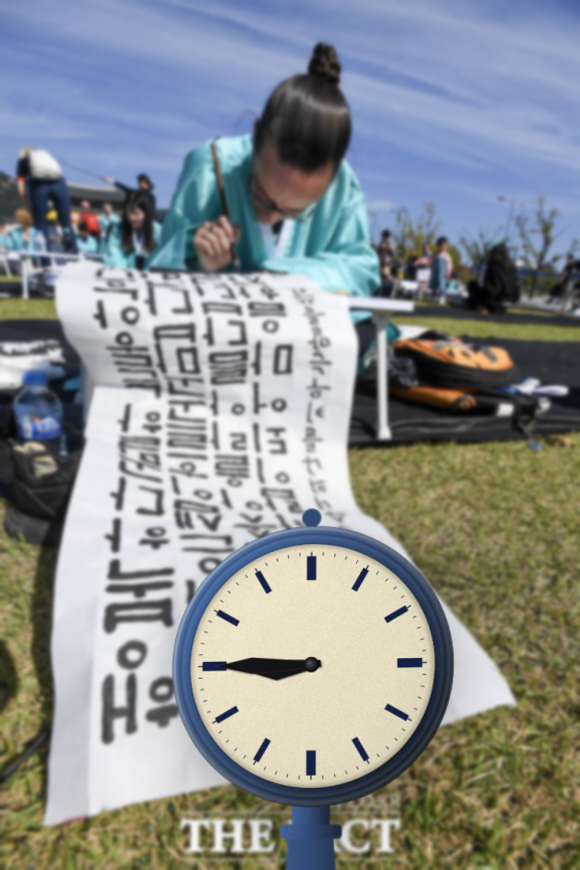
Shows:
8h45
